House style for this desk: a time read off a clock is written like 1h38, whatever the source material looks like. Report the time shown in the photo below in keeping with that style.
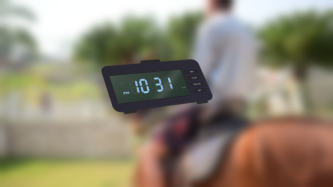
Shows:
10h31
